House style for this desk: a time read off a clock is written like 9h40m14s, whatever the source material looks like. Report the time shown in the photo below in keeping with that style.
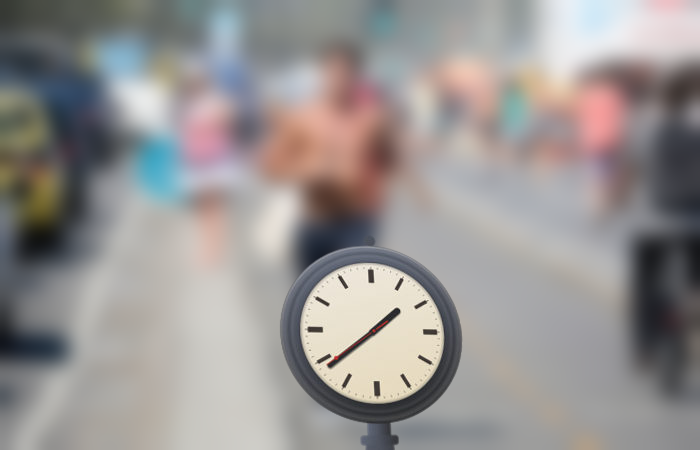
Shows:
1h38m39s
